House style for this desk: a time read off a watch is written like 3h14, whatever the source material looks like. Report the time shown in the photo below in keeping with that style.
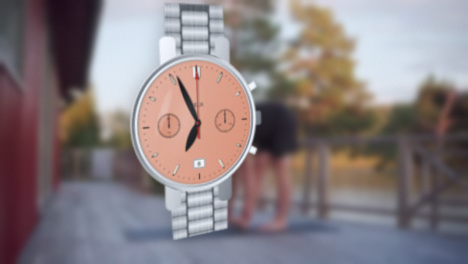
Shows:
6h56
